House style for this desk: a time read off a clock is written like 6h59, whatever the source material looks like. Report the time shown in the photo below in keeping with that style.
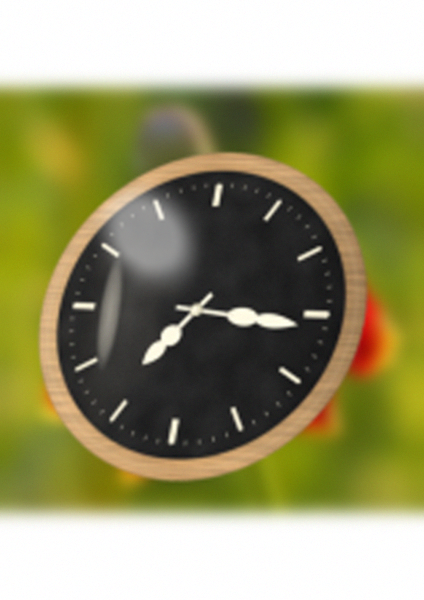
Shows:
7h16
